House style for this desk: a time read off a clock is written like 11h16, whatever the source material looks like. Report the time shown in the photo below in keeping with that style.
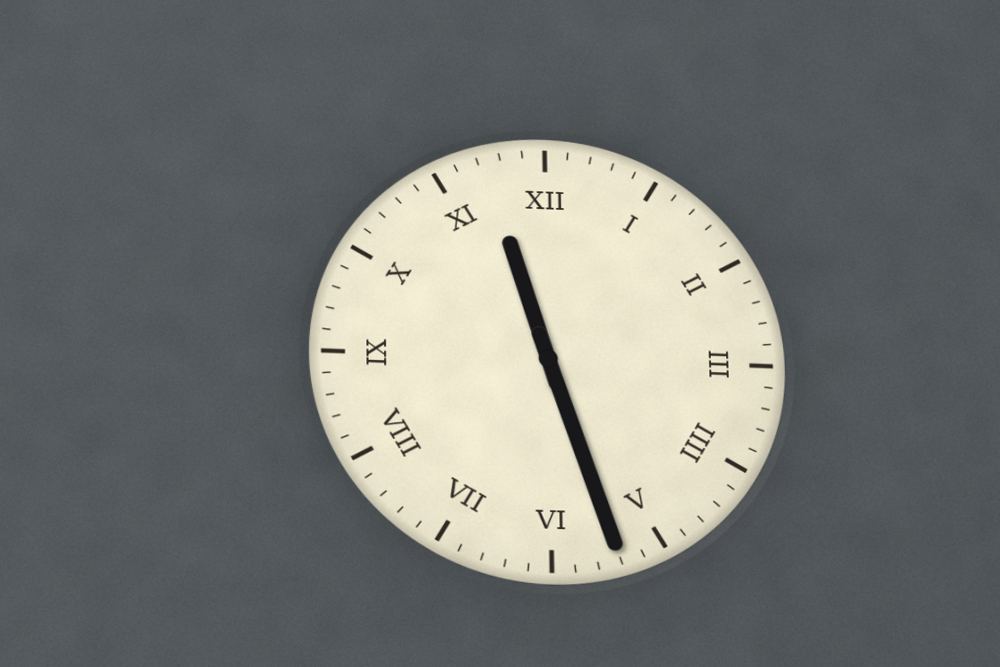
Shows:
11h27
